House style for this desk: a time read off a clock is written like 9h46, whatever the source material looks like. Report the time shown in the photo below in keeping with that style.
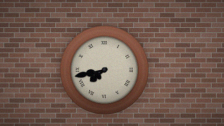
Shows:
7h43
